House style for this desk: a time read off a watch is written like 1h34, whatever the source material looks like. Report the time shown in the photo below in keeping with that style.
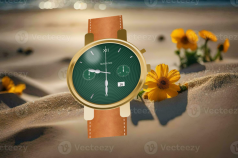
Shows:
9h30
